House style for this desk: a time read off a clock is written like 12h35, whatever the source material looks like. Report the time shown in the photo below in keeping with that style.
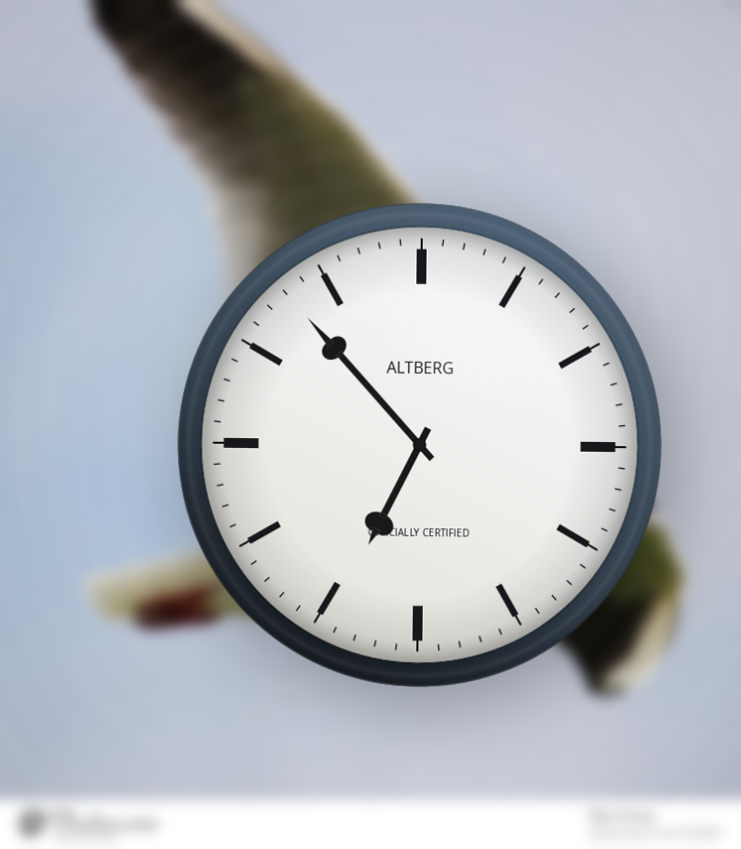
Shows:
6h53
